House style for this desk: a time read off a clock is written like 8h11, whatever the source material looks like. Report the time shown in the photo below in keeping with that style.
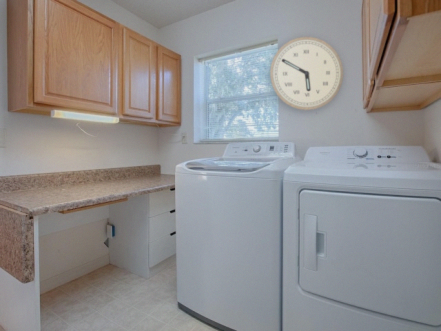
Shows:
5h50
